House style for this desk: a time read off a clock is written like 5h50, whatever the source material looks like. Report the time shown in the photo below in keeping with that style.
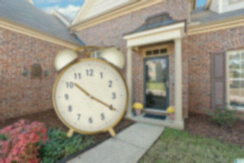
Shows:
10h20
